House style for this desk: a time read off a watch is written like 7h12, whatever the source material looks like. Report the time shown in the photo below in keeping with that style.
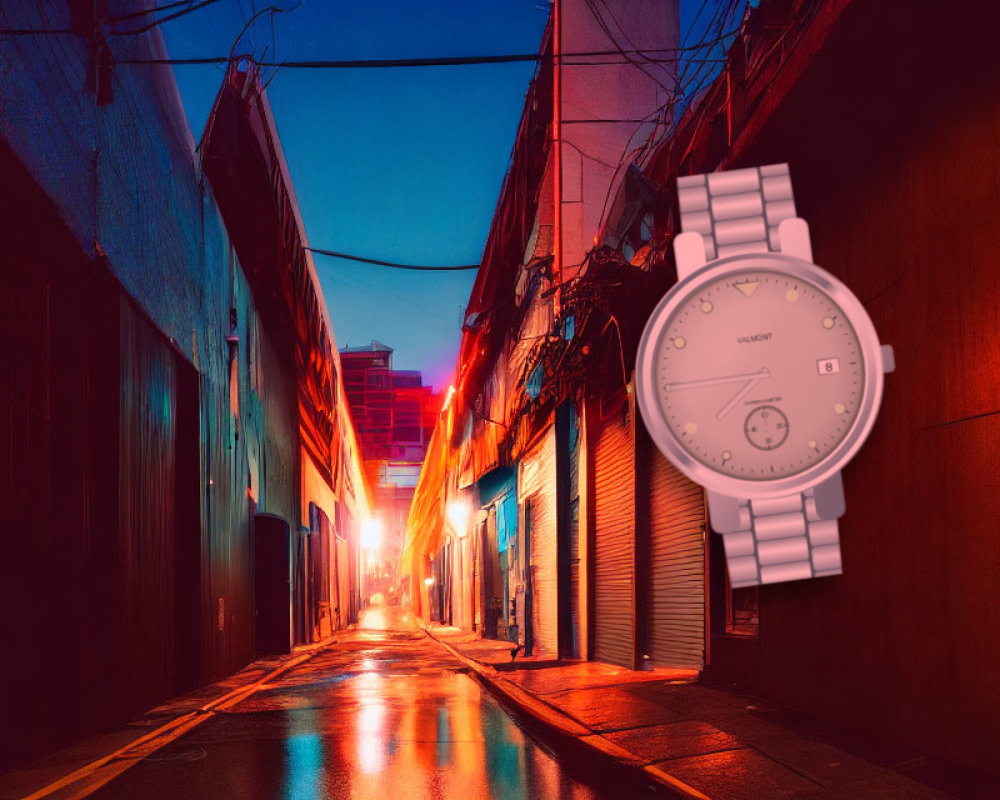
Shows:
7h45
